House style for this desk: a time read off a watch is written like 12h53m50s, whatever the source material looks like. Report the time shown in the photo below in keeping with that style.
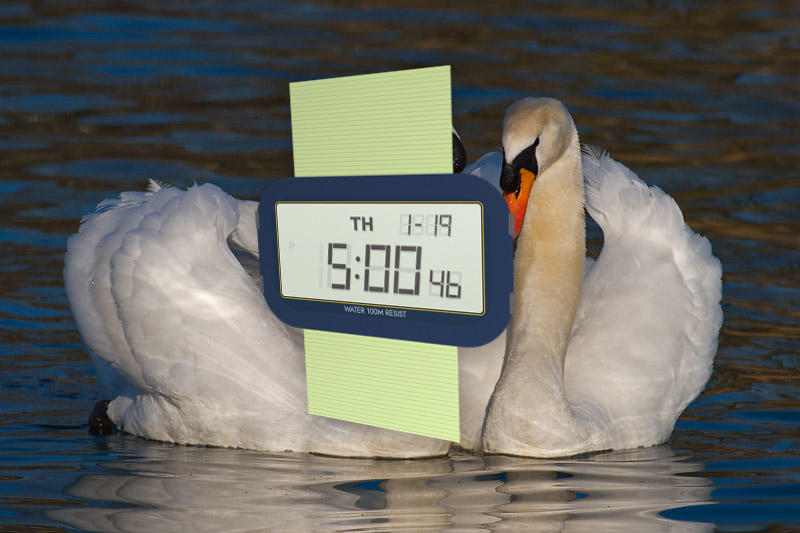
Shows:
5h00m46s
